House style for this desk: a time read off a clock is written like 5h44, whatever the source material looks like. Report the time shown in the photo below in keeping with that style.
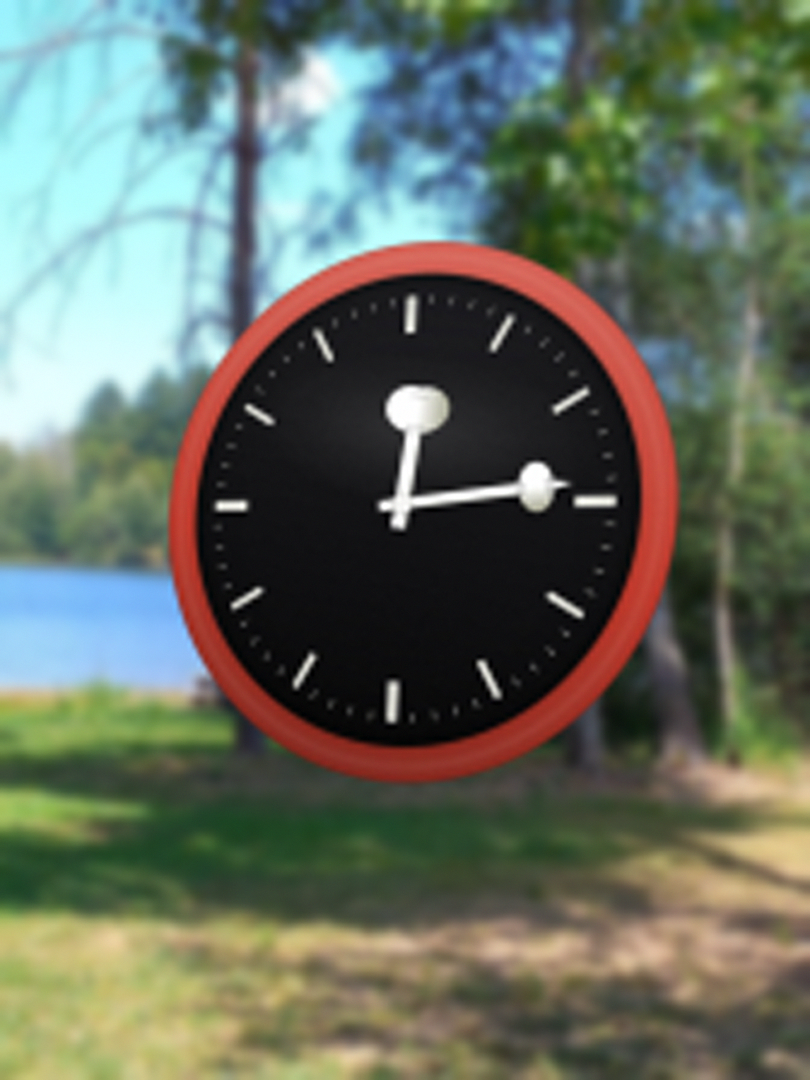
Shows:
12h14
